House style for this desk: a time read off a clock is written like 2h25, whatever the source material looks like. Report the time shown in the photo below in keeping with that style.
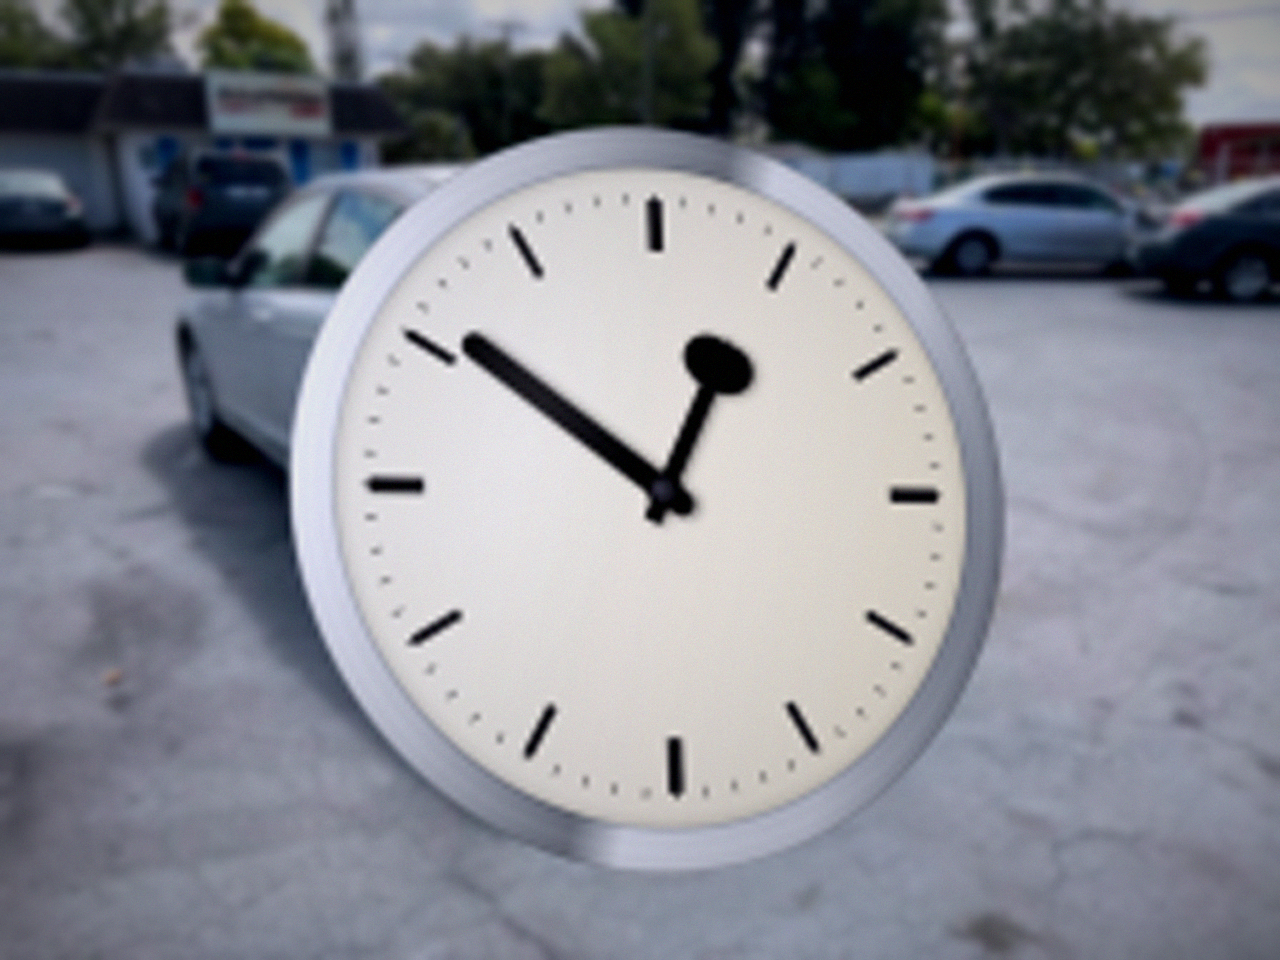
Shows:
12h51
